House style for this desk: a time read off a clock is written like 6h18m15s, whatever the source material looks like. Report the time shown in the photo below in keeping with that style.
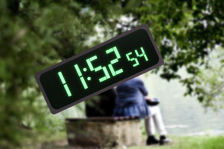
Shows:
11h52m54s
